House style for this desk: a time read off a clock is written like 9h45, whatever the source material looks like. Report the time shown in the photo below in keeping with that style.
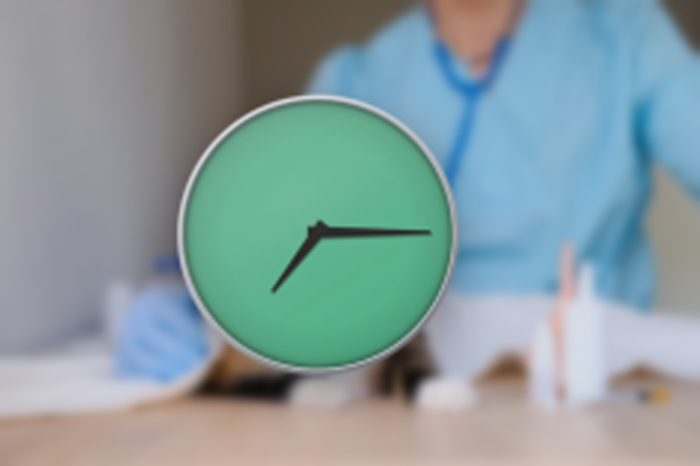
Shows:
7h15
